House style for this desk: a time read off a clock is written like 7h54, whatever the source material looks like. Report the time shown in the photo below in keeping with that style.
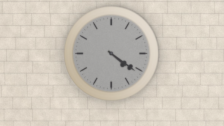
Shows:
4h21
